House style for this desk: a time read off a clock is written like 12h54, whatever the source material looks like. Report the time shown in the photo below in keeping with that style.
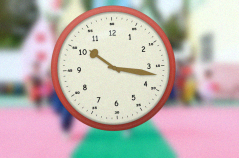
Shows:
10h17
